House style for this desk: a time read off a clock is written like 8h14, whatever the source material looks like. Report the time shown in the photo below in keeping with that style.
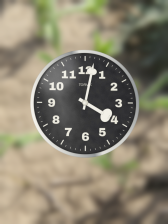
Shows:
4h02
